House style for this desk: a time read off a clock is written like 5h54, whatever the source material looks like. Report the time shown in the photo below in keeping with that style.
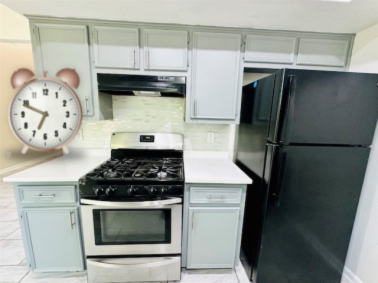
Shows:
6h49
